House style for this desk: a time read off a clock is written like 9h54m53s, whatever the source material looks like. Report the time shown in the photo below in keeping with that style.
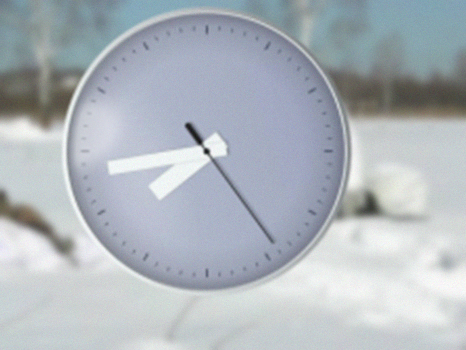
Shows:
7h43m24s
